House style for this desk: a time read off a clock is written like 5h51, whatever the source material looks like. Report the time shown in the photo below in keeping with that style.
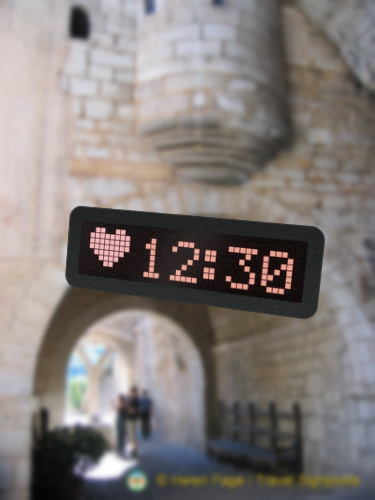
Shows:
12h30
